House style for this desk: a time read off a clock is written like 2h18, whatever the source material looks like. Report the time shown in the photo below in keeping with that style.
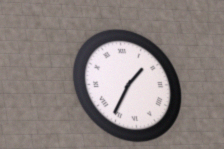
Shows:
1h36
